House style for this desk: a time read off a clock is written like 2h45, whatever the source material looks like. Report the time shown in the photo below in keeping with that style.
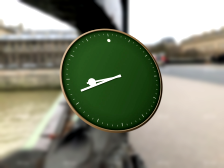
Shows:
8h42
